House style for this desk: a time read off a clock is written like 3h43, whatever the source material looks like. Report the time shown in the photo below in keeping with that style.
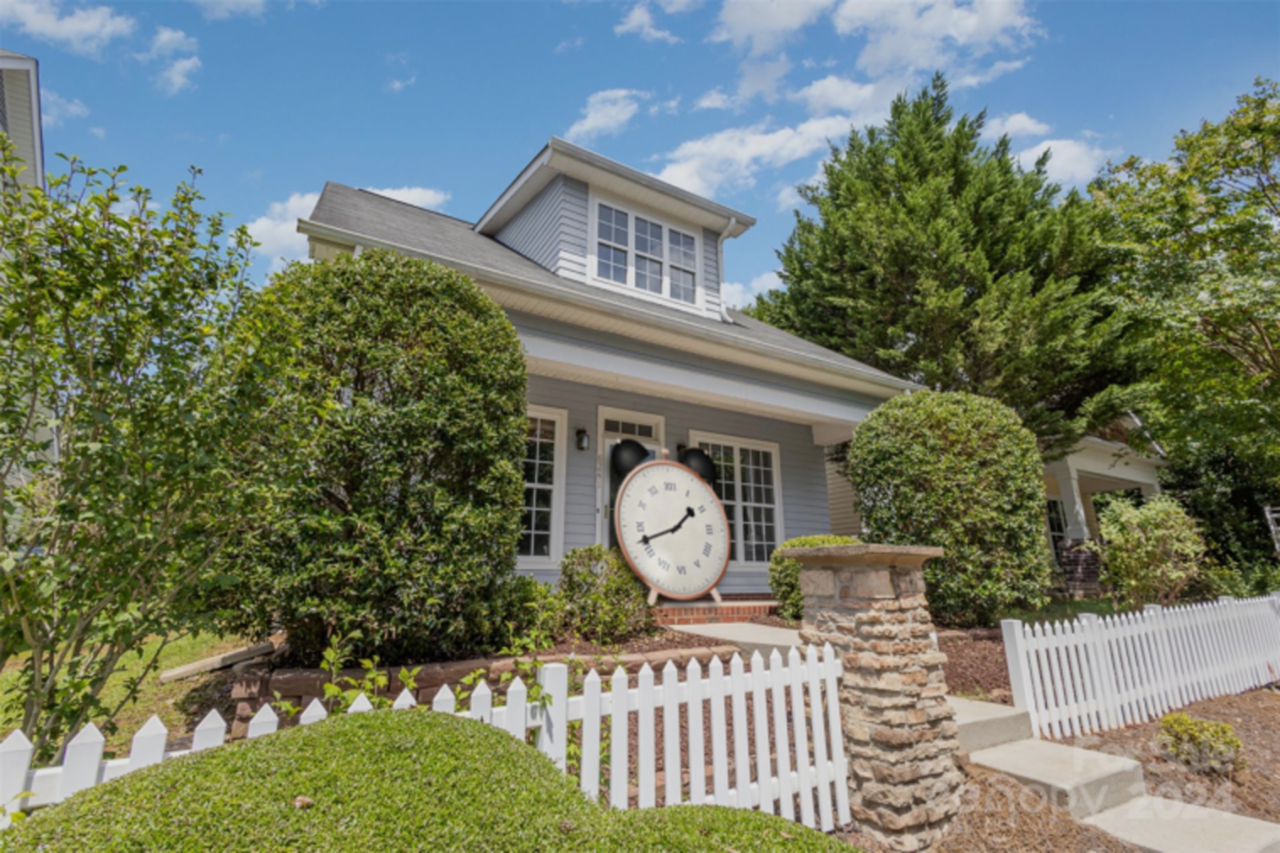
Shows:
1h42
